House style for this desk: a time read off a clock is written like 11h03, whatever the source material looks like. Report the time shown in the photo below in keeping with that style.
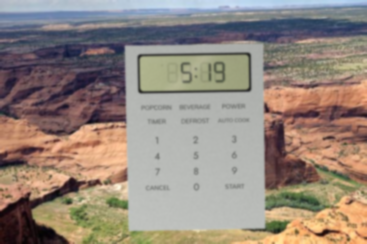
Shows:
5h19
